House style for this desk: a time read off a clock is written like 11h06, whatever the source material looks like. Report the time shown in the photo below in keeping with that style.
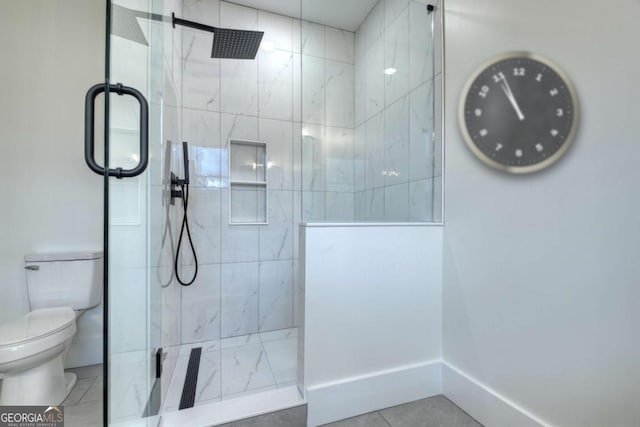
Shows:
10h56
